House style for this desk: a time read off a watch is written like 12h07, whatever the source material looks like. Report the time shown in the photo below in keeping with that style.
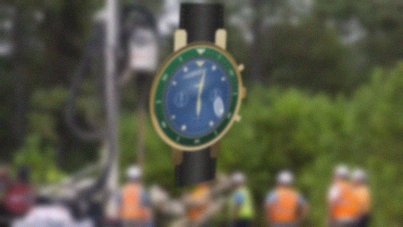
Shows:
6h02
